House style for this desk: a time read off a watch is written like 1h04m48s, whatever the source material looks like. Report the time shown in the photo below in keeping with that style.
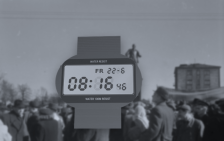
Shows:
8h16m46s
